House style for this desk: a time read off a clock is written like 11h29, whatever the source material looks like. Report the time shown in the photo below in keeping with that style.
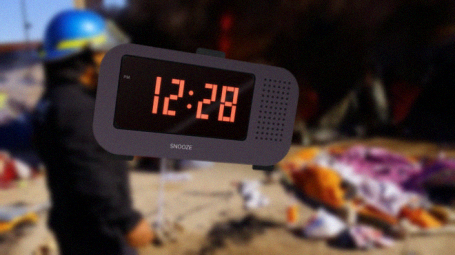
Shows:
12h28
